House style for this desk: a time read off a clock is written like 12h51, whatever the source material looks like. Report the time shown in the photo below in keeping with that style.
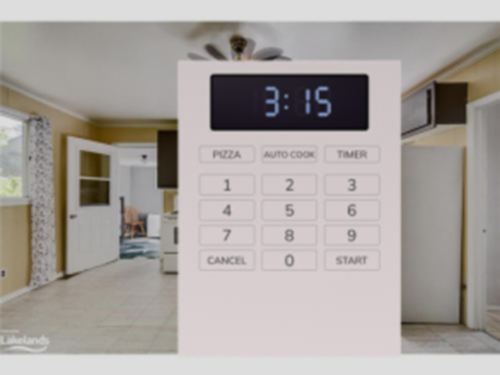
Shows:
3h15
